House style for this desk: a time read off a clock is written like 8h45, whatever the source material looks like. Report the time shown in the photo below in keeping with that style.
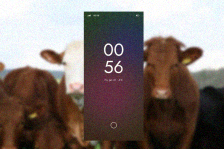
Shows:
0h56
